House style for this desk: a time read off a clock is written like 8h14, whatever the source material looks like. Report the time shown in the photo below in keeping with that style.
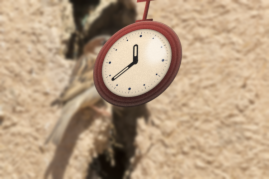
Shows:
11h38
